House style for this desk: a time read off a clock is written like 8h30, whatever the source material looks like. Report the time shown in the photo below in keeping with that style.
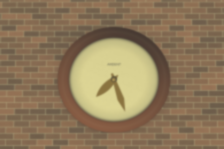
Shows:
7h27
